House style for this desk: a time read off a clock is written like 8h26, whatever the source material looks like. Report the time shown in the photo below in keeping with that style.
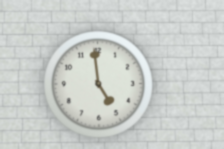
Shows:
4h59
